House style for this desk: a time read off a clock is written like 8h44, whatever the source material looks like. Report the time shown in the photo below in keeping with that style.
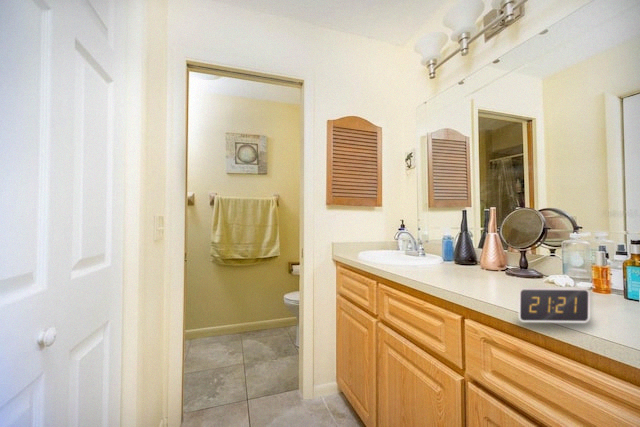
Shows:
21h21
